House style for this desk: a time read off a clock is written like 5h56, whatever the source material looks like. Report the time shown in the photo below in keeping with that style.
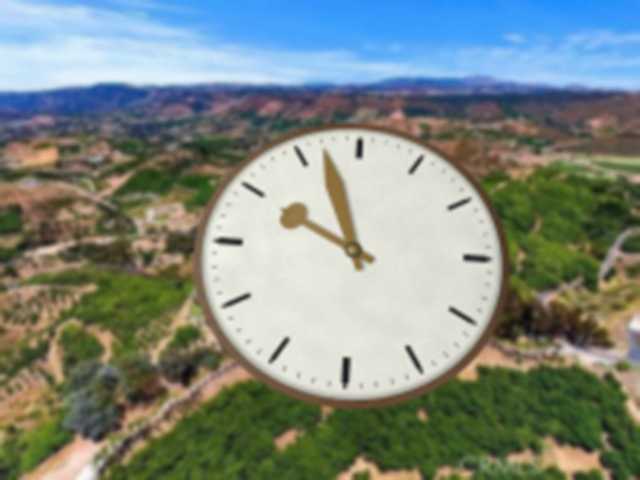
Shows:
9h57
